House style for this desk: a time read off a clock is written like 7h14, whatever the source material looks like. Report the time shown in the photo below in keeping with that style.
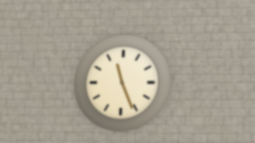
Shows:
11h26
